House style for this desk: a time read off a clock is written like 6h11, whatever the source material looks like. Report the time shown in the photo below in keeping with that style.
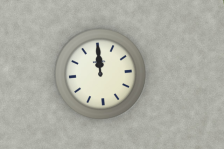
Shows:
12h00
